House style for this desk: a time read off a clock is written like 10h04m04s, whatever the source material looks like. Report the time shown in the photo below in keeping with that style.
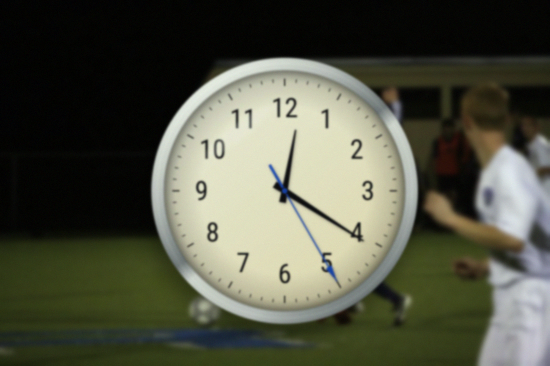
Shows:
12h20m25s
